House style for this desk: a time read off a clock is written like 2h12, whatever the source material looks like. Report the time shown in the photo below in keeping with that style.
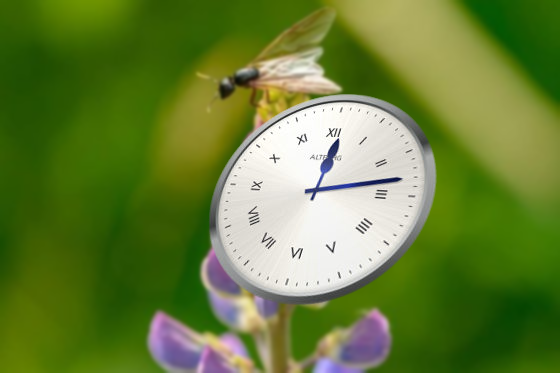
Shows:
12h13
